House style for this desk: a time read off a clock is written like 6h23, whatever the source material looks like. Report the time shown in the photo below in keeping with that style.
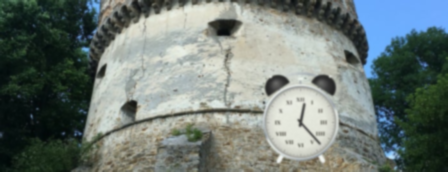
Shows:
12h23
